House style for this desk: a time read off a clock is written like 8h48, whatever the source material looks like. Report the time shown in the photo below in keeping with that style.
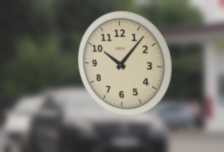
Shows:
10h07
